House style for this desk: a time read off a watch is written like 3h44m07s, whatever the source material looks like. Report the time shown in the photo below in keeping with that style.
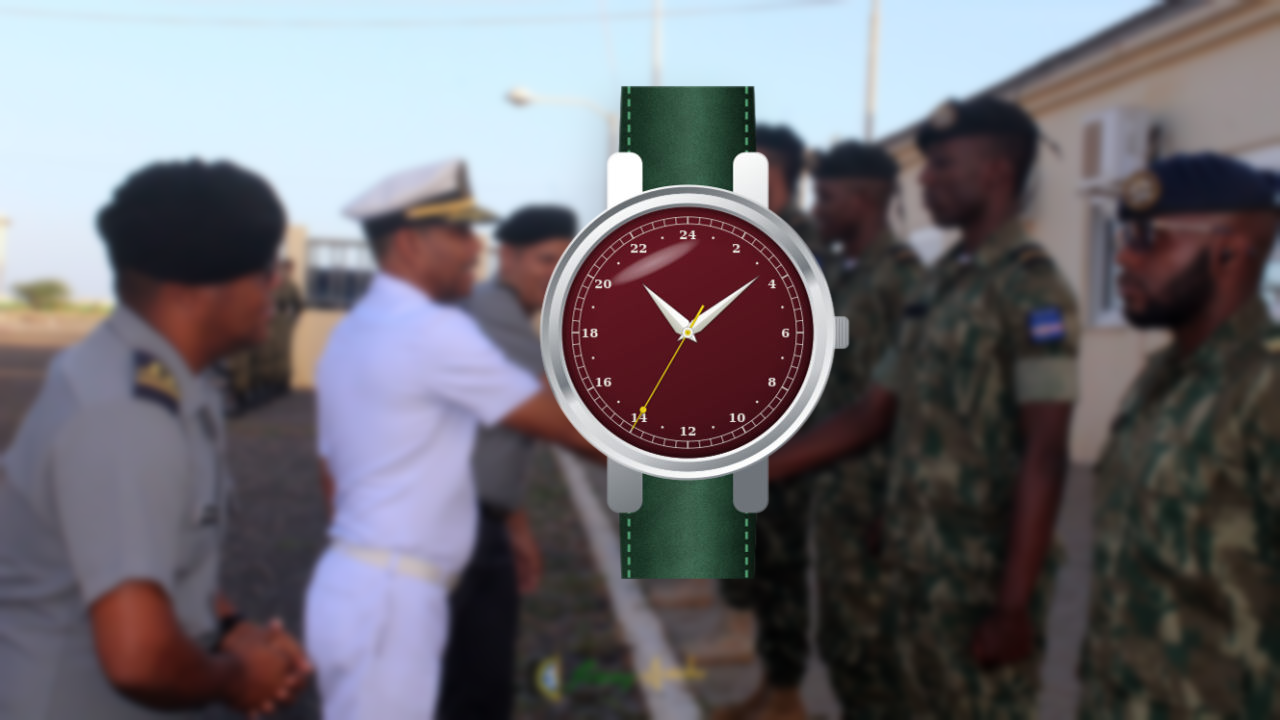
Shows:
21h08m35s
